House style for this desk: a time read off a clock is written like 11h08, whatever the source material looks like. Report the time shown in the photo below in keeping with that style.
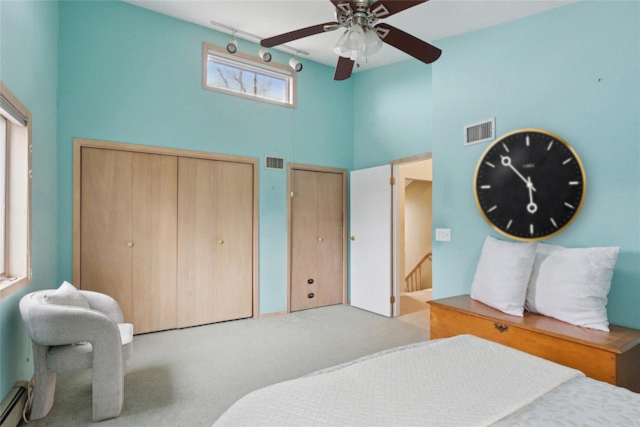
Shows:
5h53
